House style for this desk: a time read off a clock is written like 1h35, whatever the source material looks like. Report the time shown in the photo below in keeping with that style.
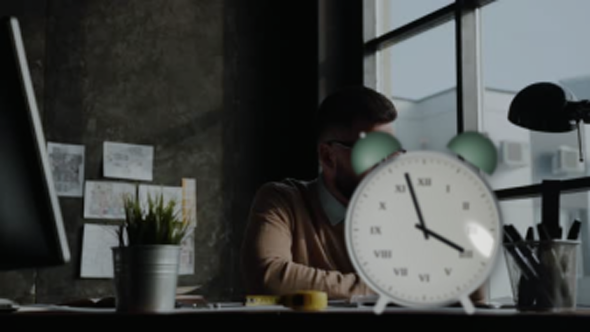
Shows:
3h57
